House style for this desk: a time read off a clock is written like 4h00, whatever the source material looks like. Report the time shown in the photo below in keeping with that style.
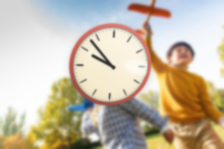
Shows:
9h53
